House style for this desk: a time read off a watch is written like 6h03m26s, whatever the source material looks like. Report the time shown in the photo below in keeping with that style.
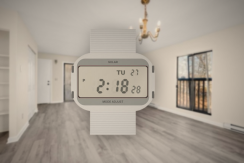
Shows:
2h18m28s
